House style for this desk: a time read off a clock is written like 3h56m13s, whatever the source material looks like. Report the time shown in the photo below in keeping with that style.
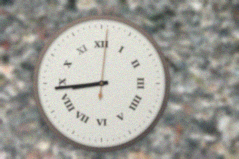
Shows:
8h44m01s
